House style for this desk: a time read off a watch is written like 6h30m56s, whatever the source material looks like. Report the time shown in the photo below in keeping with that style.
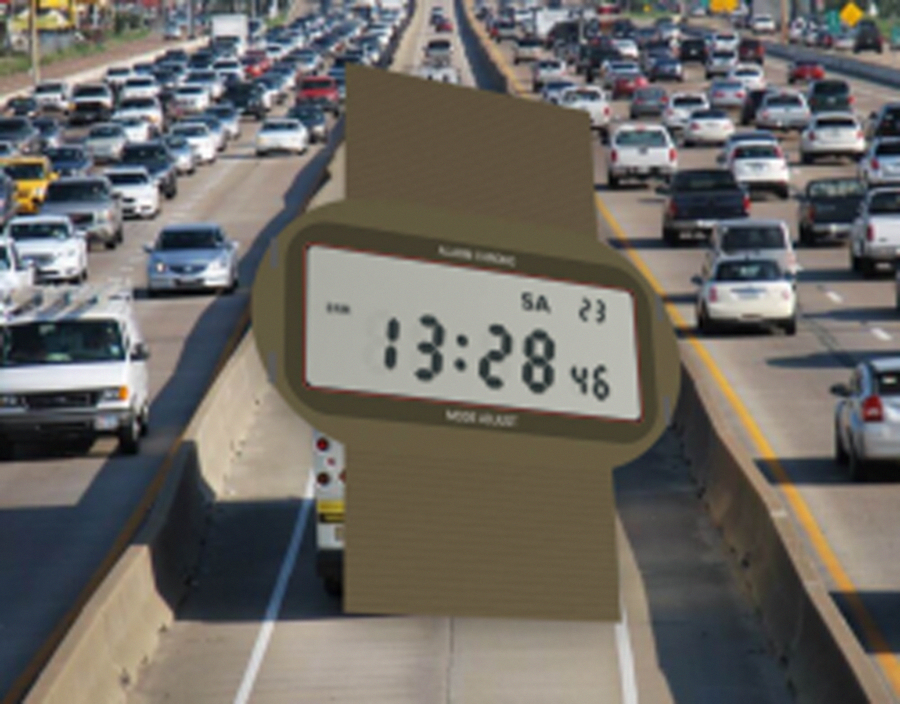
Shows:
13h28m46s
